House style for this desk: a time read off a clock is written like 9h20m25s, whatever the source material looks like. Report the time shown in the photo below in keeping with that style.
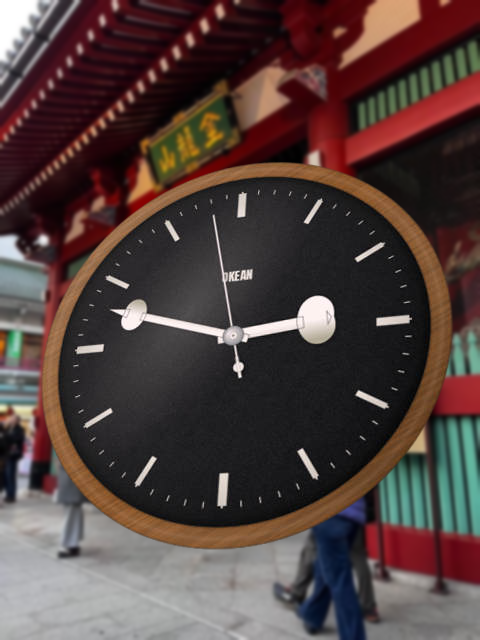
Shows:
2h47m58s
